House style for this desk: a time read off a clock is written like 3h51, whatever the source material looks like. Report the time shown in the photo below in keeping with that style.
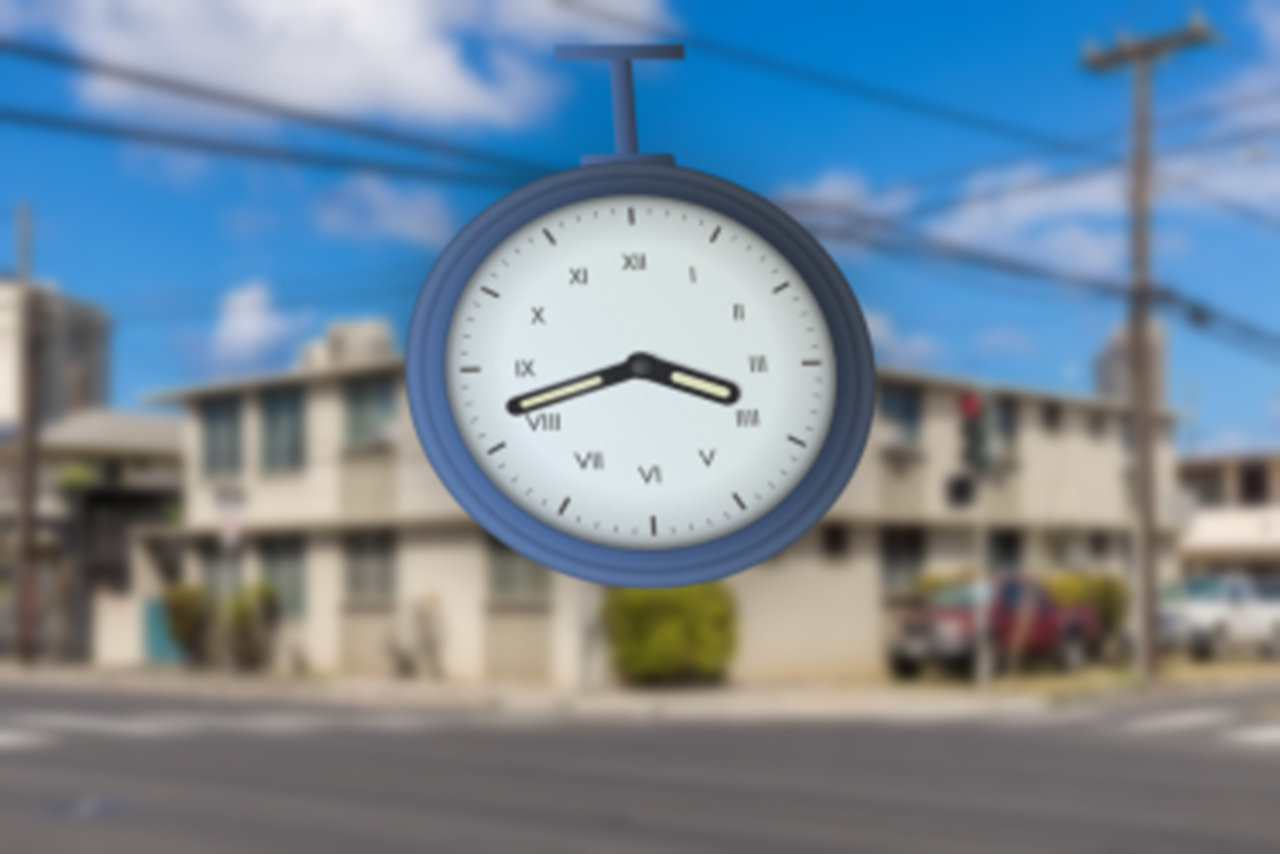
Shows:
3h42
